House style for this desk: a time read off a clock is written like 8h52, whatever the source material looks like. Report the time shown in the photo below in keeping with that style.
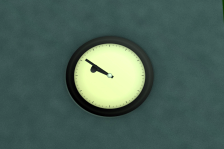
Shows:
9h51
